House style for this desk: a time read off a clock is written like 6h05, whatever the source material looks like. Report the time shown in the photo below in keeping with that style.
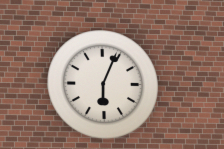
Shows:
6h04
